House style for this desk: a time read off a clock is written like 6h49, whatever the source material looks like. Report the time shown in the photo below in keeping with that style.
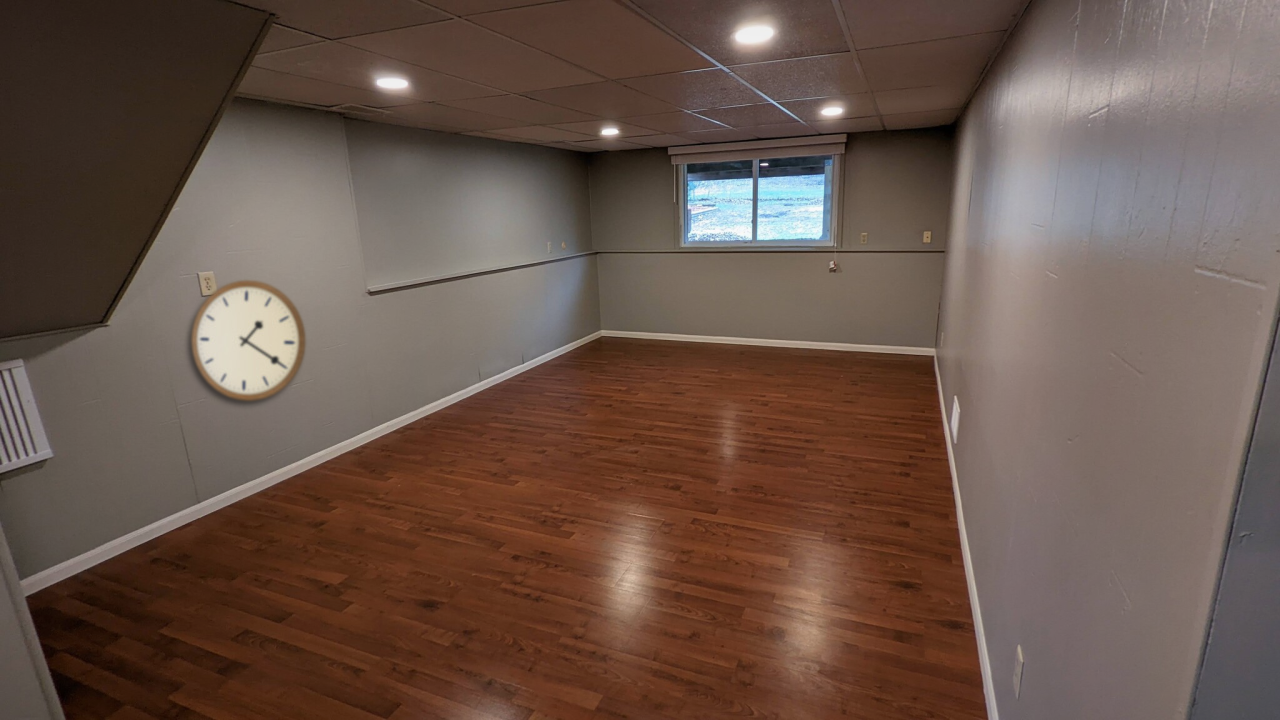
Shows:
1h20
